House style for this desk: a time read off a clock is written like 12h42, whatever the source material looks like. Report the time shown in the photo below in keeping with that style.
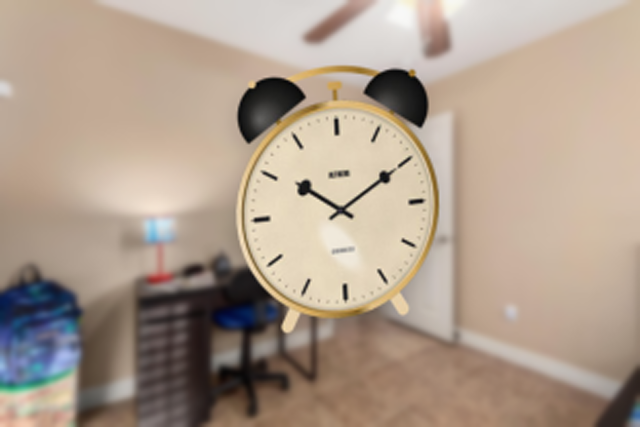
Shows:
10h10
